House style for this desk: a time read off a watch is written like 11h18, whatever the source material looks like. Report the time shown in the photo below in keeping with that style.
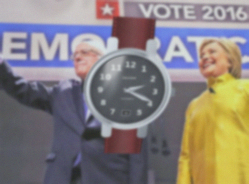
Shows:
2h19
